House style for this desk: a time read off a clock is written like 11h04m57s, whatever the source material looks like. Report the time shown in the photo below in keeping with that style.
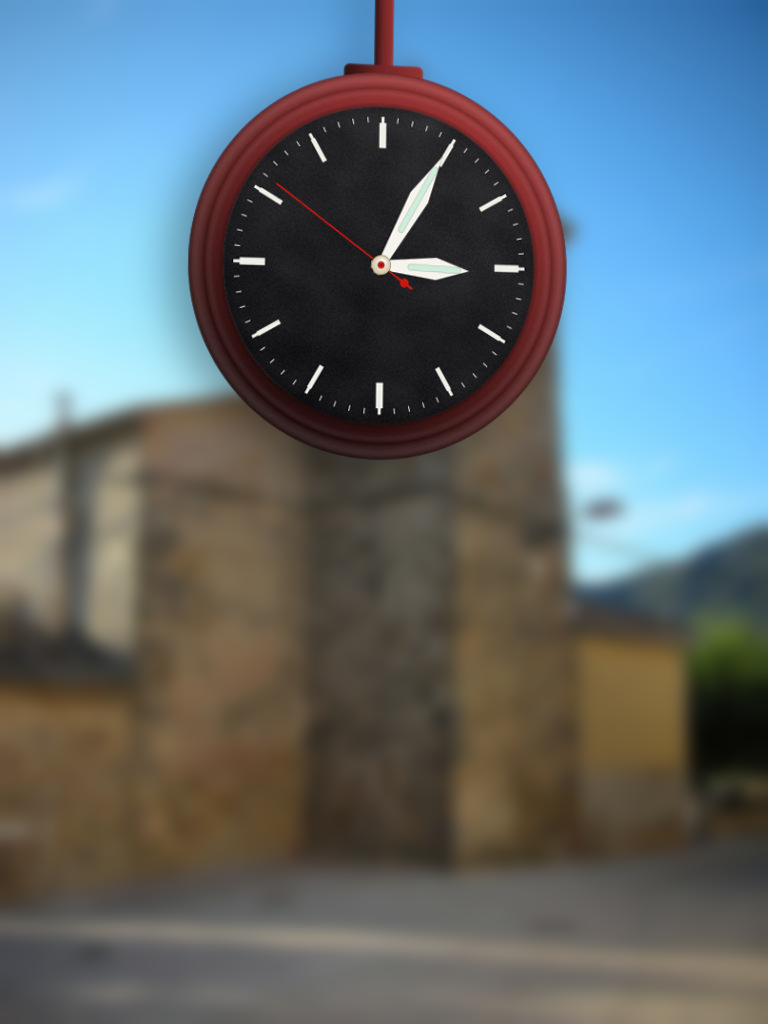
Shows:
3h04m51s
